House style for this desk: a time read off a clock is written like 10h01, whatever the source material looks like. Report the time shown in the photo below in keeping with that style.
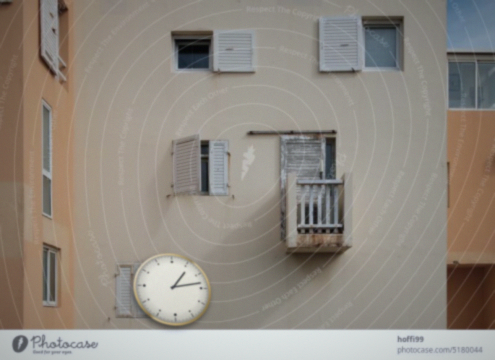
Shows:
1h13
